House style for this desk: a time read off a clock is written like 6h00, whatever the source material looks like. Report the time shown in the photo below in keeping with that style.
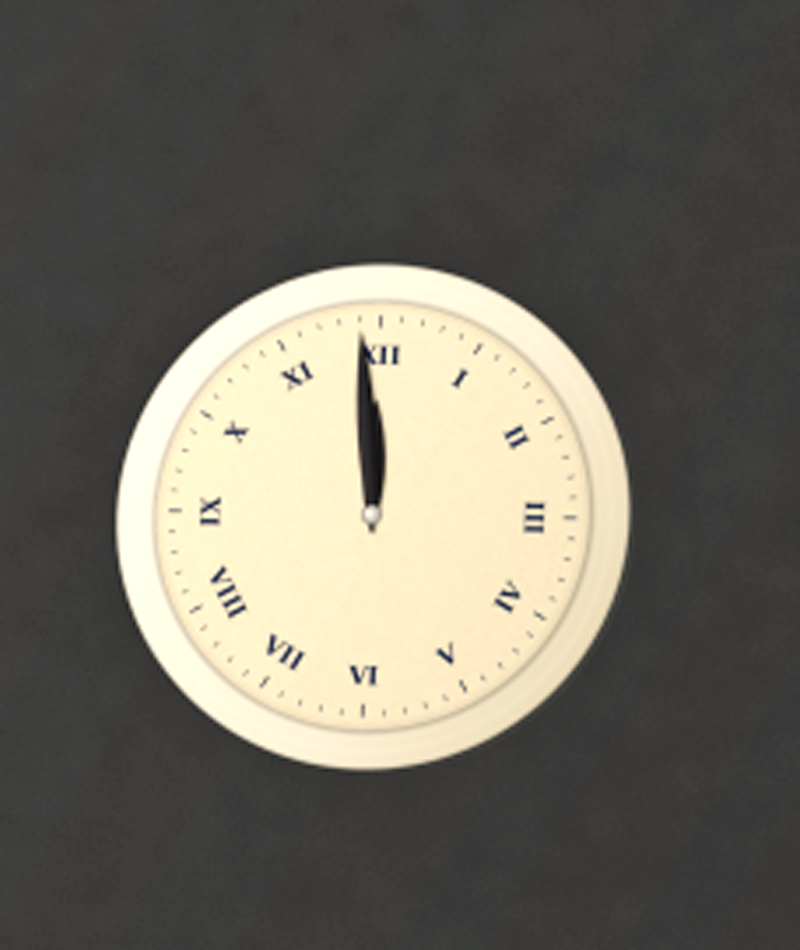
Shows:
11h59
